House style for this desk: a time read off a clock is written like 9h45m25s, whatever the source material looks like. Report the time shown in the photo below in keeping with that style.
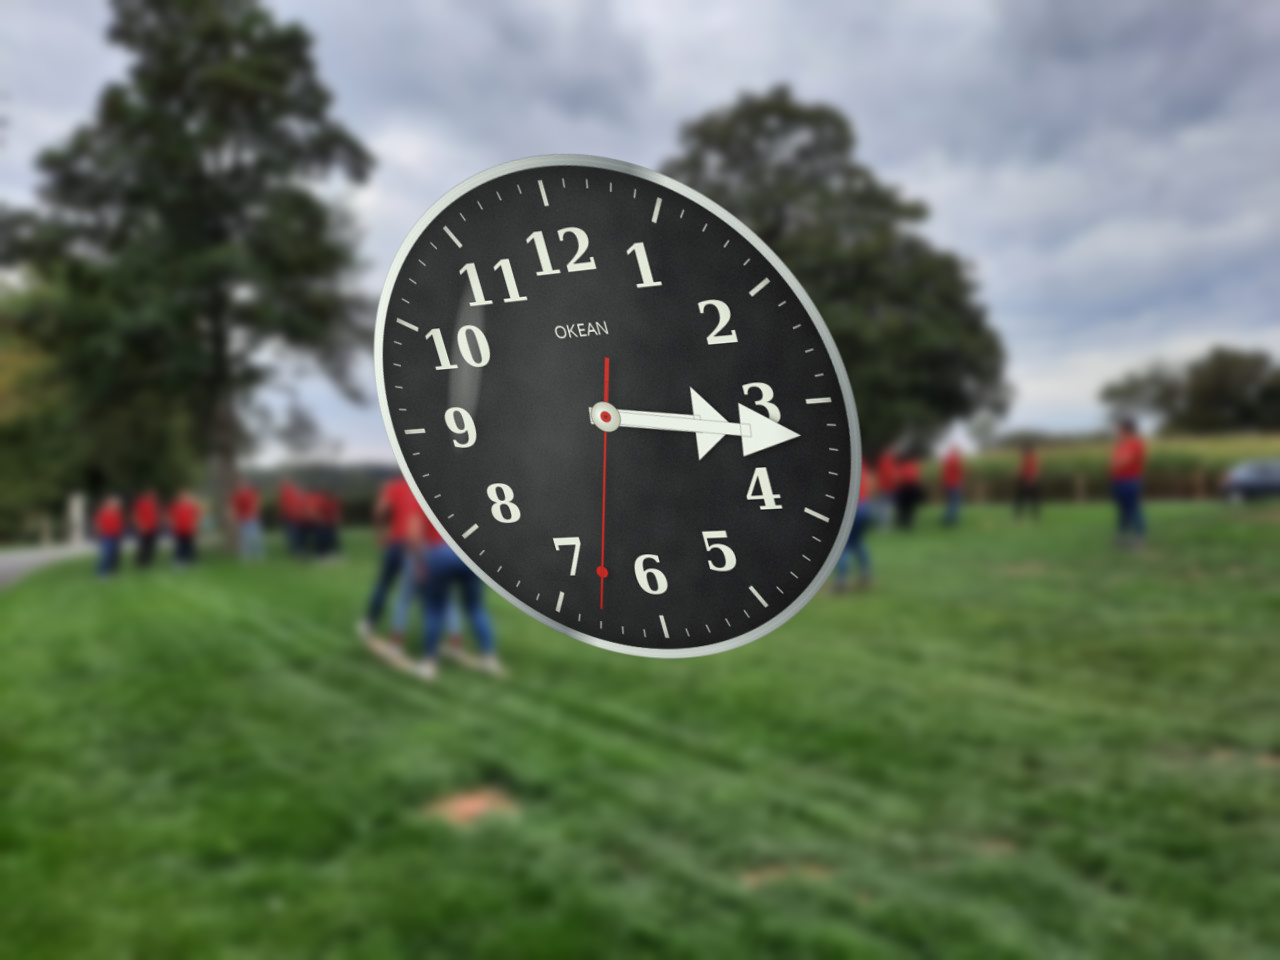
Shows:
3h16m33s
